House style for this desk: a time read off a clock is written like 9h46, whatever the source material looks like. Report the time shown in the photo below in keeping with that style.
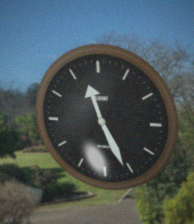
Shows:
11h26
